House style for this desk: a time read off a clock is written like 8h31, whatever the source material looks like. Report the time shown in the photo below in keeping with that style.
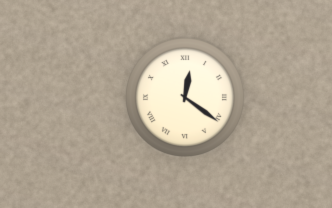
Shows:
12h21
